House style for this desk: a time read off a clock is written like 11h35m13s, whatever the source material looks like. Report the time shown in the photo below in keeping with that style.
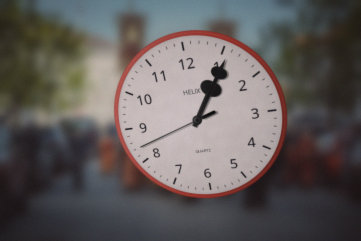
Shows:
1h05m42s
